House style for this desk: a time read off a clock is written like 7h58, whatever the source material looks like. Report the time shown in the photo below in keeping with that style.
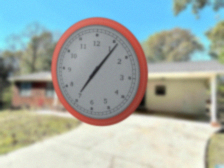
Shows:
7h06
